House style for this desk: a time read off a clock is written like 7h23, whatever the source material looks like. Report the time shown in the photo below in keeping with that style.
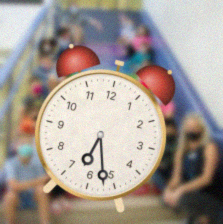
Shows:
6h27
